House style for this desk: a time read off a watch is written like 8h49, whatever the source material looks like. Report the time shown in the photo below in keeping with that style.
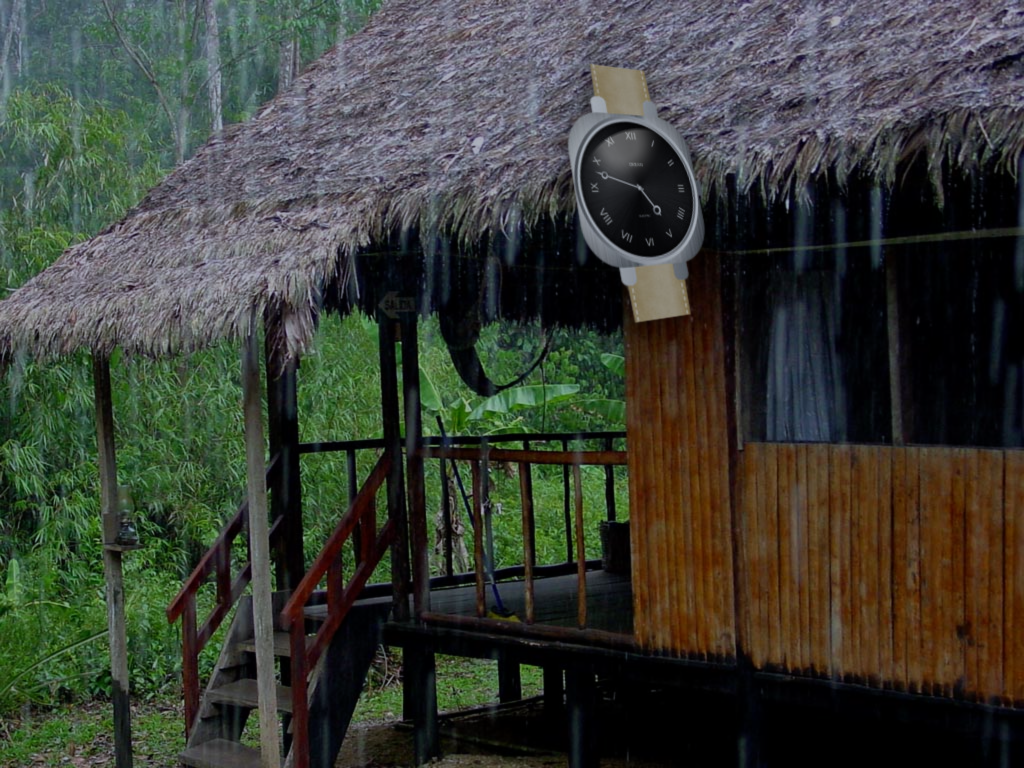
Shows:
4h48
